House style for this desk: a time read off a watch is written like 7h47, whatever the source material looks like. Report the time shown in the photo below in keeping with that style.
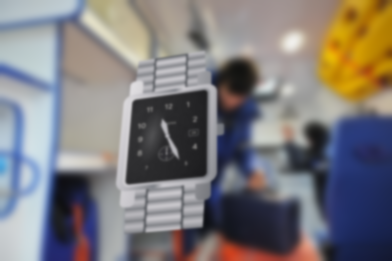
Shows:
11h26
